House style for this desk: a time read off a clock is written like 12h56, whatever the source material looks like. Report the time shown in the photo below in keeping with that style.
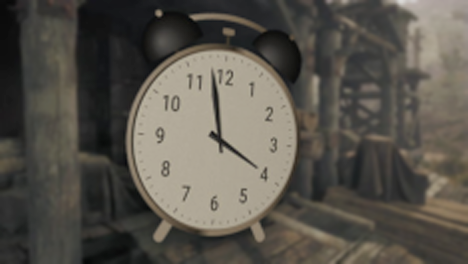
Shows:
3h58
